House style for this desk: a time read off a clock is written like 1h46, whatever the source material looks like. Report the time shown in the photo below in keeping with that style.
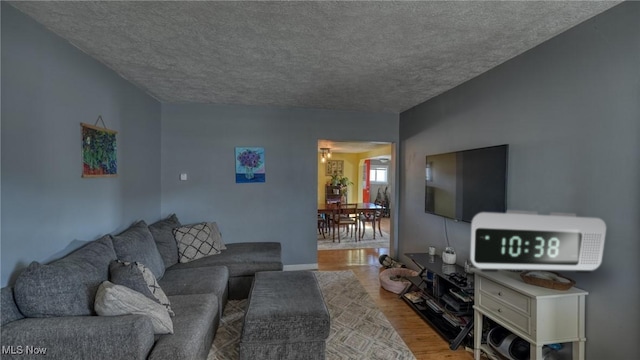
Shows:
10h38
